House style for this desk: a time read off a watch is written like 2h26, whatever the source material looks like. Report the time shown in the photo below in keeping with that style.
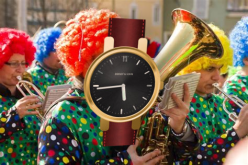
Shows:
5h44
